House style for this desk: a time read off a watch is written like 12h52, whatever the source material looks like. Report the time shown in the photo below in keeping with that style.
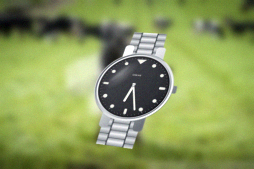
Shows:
6h27
